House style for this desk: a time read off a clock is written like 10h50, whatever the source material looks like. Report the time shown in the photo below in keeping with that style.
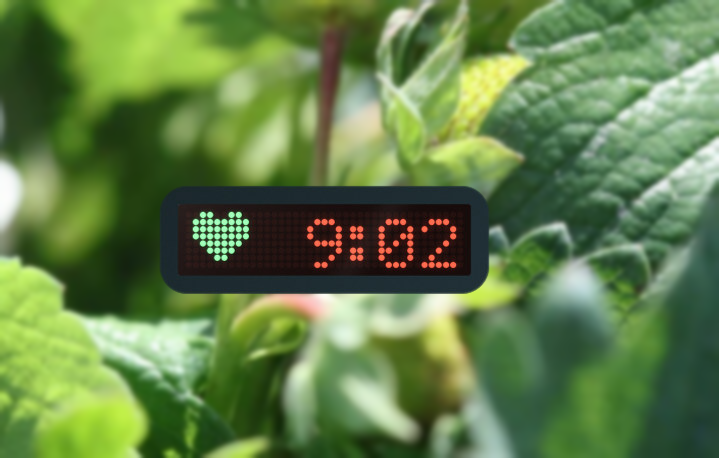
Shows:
9h02
